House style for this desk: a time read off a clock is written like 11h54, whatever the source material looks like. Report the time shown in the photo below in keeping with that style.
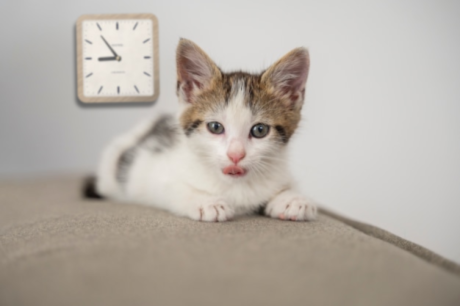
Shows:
8h54
